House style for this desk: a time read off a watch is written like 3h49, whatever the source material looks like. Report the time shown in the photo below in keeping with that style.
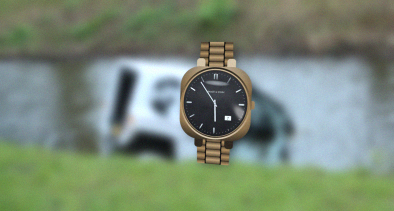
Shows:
5h54
